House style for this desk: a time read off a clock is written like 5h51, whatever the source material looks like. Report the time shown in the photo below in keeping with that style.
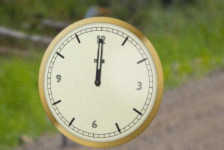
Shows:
12h00
